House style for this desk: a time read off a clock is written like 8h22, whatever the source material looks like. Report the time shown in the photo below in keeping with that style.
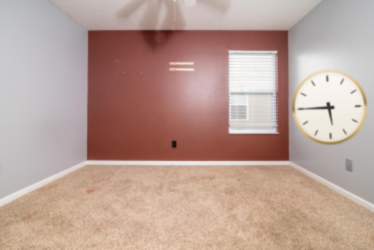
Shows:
5h45
